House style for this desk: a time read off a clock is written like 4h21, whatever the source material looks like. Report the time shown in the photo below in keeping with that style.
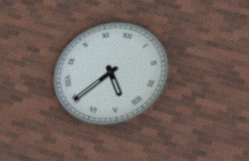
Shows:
4h35
